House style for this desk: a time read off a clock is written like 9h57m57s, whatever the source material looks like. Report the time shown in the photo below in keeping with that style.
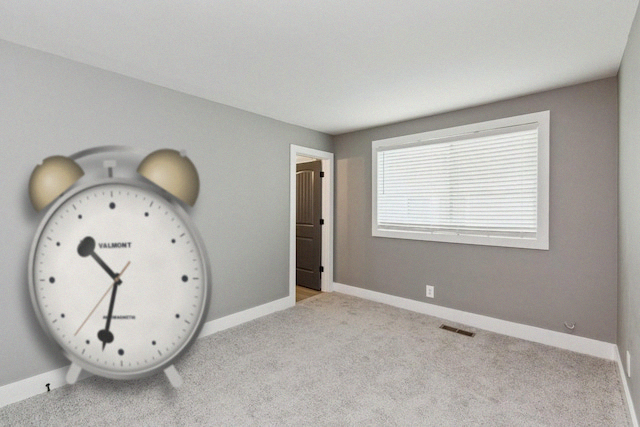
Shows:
10h32m37s
